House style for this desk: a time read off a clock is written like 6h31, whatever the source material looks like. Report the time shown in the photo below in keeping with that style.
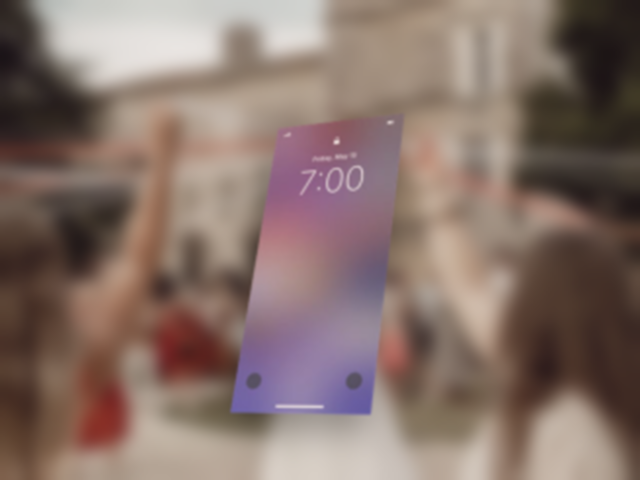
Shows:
7h00
